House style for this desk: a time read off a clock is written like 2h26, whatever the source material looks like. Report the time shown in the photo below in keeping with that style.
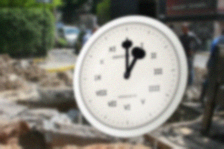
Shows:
1h00
